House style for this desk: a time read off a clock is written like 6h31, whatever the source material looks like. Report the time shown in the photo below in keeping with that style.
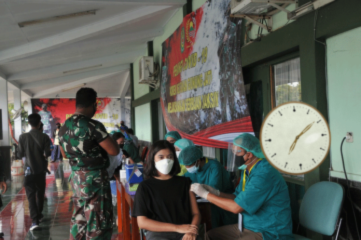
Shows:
7h09
